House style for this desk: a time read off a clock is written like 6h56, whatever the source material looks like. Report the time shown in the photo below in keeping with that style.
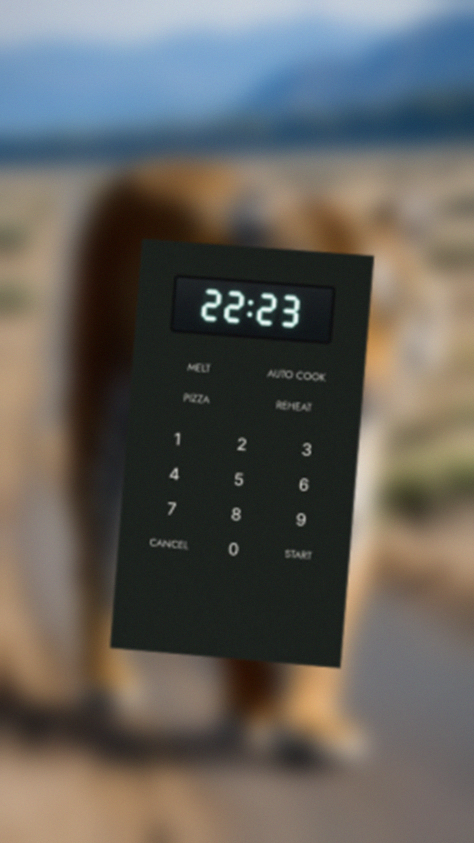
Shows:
22h23
